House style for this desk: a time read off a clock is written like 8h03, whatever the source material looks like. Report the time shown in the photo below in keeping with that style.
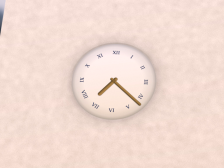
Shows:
7h22
